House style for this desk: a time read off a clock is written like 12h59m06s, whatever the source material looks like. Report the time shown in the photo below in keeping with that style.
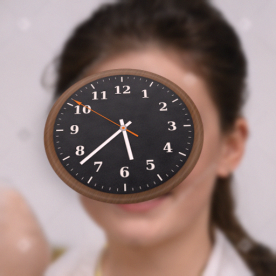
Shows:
5h37m51s
